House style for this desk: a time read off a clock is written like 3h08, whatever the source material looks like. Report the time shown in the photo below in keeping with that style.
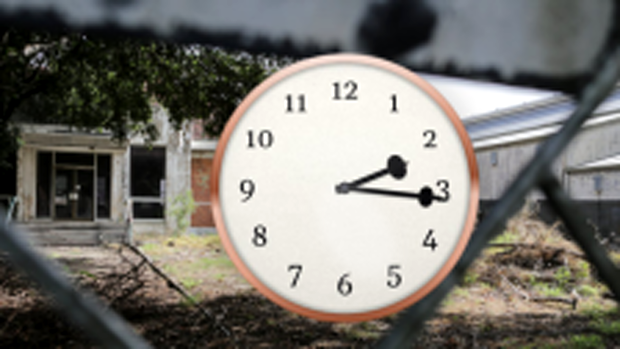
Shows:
2h16
